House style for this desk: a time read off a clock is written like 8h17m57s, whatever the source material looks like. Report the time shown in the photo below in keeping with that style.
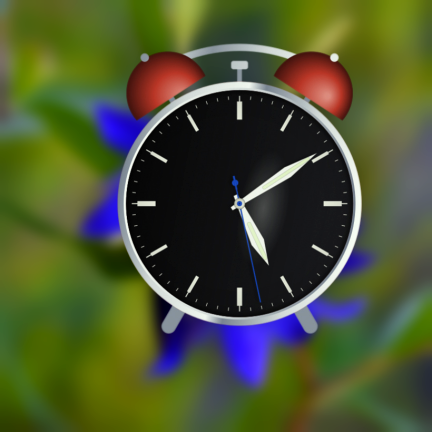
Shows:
5h09m28s
